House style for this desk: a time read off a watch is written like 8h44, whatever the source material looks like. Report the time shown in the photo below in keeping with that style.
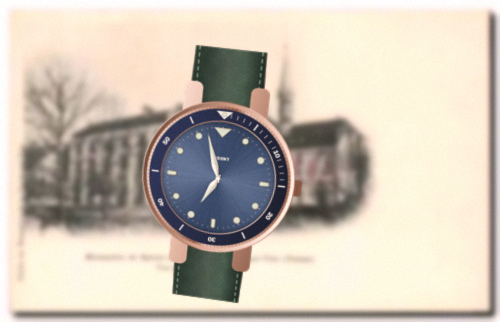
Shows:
6h57
